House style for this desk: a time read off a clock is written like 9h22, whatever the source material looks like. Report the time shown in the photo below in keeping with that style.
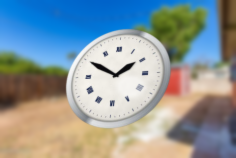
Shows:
1h50
